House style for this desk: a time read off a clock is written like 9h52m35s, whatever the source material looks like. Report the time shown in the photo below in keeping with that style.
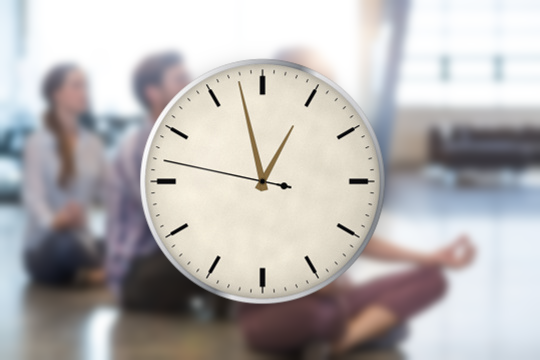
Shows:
12h57m47s
